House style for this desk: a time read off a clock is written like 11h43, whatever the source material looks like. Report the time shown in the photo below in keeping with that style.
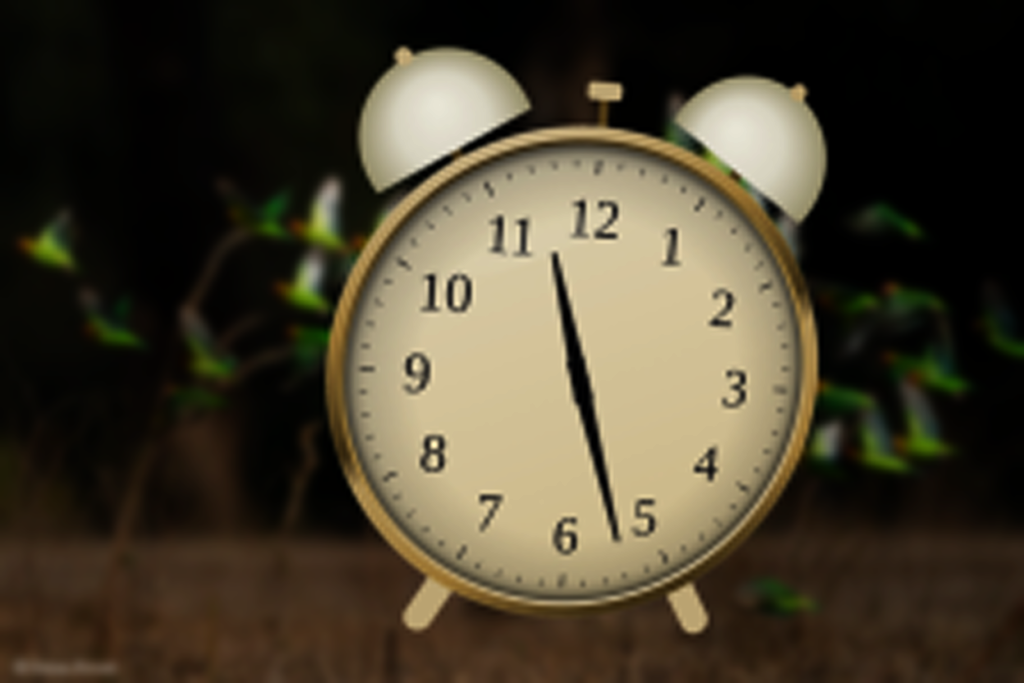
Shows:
11h27
